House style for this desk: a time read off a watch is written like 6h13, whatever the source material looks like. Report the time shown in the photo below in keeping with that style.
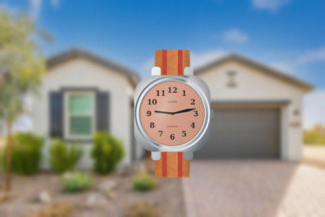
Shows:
9h13
